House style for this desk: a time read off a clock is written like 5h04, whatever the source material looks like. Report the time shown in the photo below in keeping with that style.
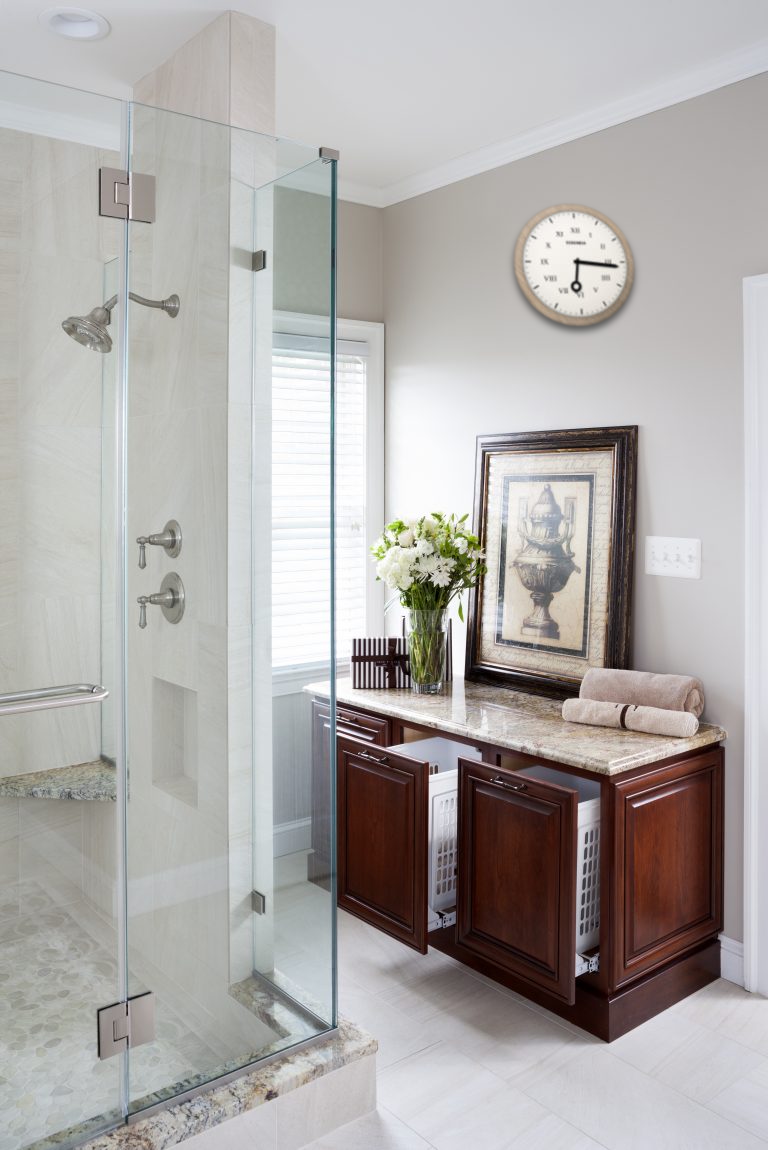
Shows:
6h16
